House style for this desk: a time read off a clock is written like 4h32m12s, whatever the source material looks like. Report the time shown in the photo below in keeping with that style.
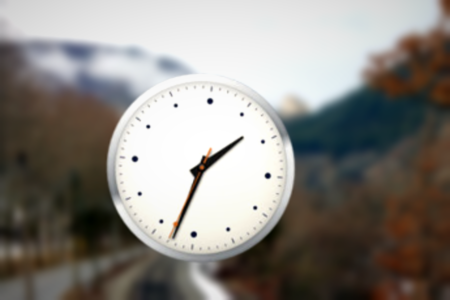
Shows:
1h32m33s
